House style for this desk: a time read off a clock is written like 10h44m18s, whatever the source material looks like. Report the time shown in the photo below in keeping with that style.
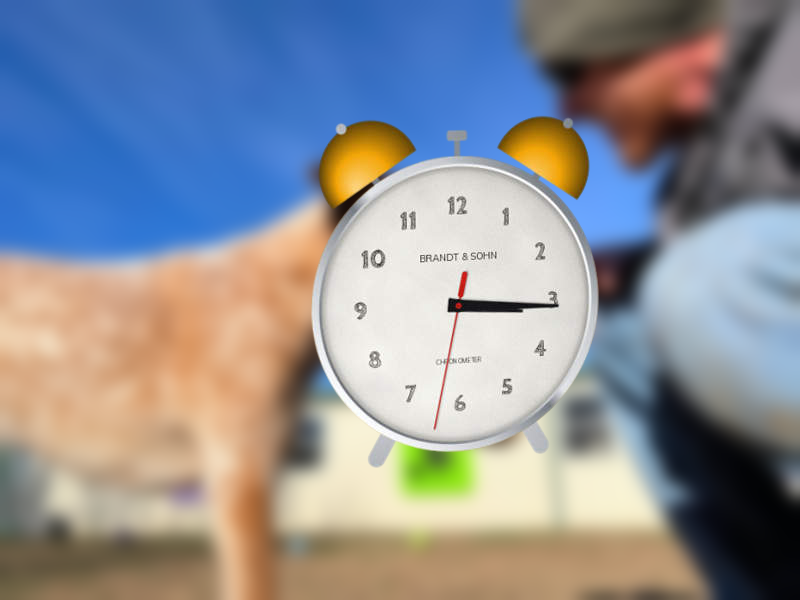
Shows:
3h15m32s
